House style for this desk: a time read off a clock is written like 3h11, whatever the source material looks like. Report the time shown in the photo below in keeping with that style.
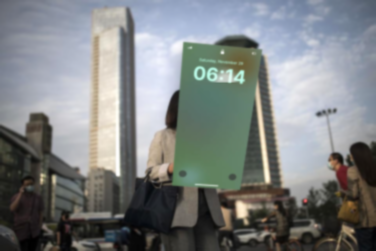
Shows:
6h14
